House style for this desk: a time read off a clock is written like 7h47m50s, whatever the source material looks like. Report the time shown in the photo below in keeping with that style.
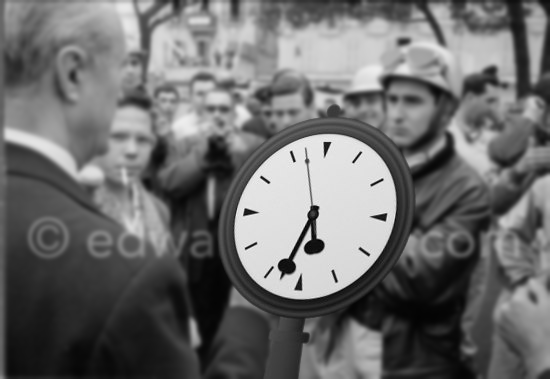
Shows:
5h32m57s
